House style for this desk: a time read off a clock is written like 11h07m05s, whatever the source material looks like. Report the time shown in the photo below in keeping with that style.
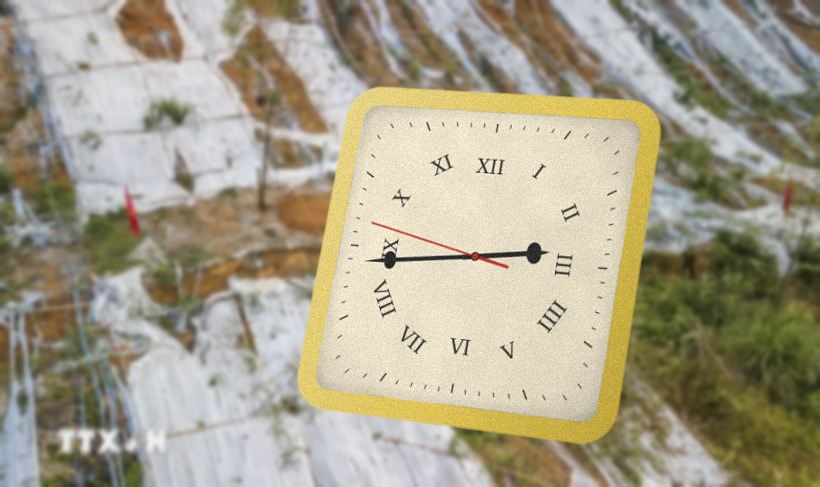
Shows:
2h43m47s
